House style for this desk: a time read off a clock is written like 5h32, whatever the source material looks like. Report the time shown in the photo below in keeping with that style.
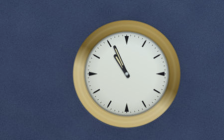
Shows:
10h56
